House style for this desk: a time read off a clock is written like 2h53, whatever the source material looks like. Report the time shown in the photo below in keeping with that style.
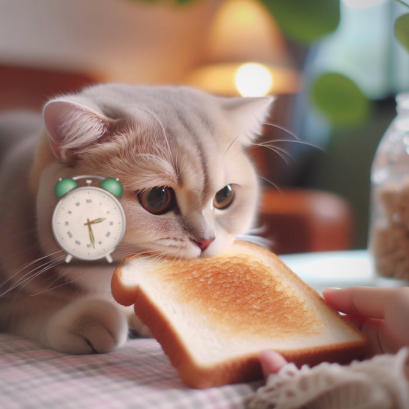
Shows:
2h28
